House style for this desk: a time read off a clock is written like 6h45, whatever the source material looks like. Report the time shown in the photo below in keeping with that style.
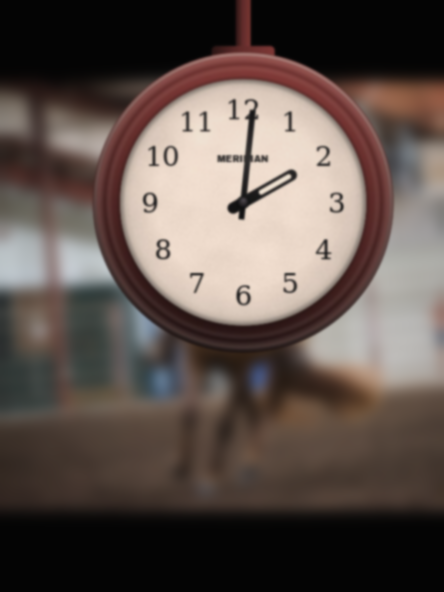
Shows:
2h01
